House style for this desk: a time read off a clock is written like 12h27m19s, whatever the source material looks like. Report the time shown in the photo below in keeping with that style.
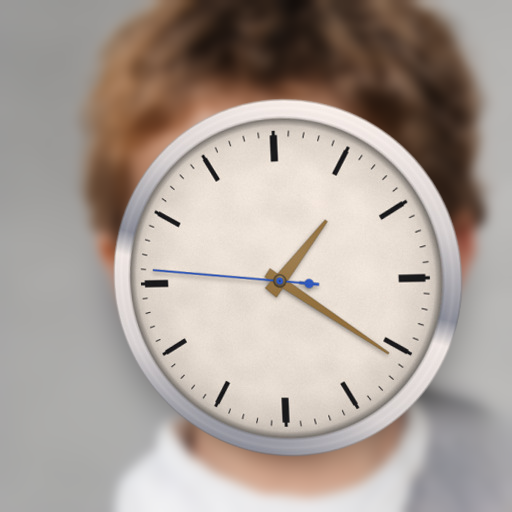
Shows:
1h20m46s
